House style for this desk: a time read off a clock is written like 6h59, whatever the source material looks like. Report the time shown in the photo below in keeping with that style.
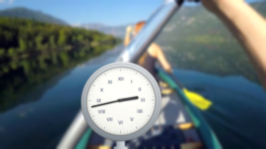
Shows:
2h43
